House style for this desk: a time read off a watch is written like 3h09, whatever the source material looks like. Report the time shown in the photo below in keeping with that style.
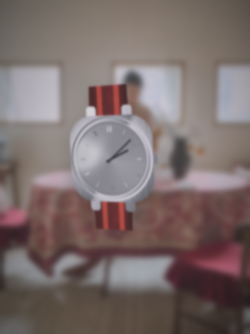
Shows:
2h08
